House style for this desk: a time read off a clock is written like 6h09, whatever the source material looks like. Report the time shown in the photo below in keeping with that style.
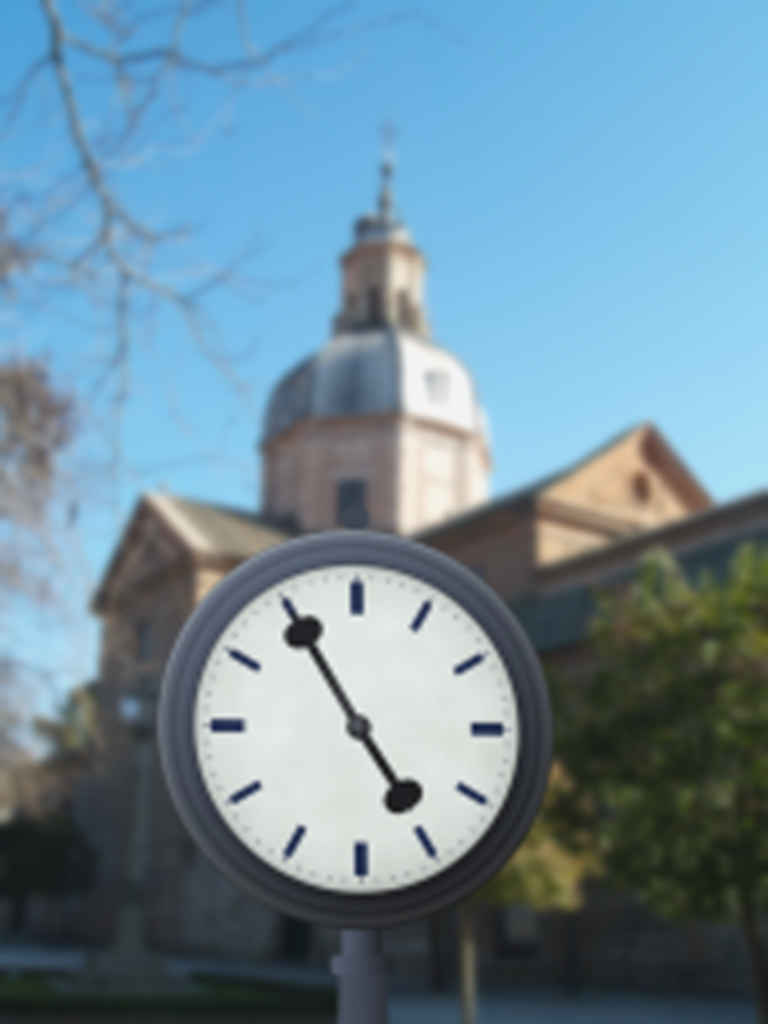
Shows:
4h55
